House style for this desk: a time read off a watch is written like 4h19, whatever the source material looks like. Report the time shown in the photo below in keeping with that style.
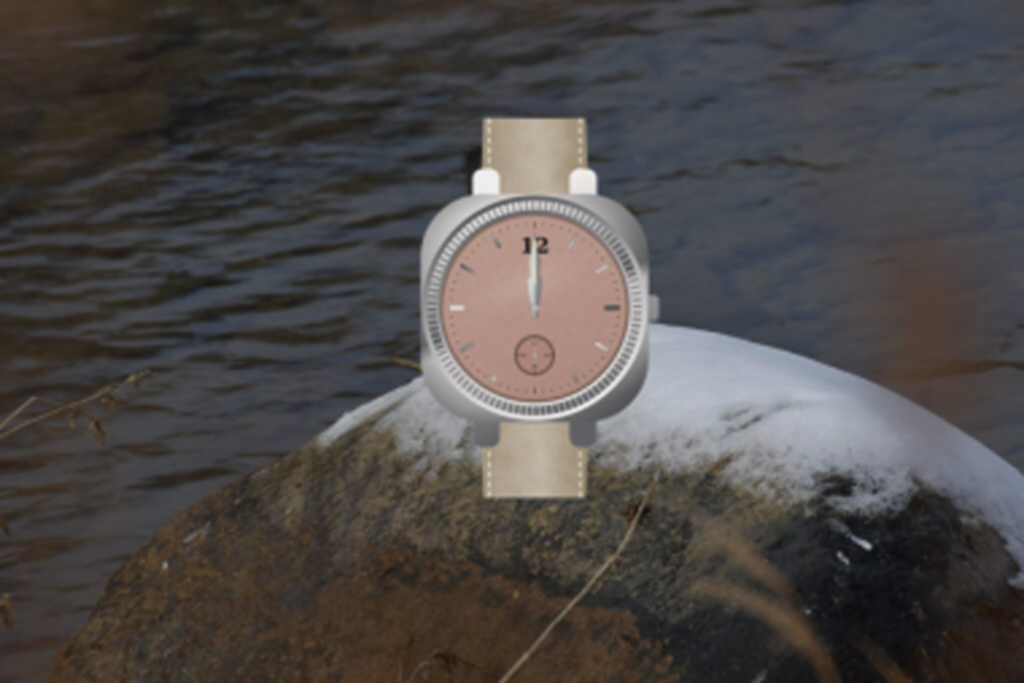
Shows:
12h00
